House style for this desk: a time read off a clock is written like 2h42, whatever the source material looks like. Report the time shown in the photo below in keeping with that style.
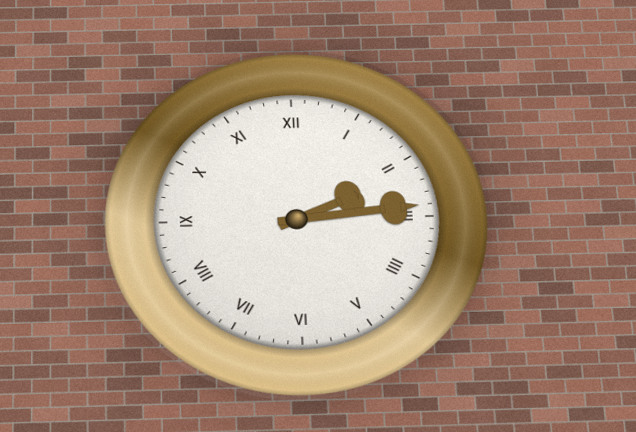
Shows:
2h14
